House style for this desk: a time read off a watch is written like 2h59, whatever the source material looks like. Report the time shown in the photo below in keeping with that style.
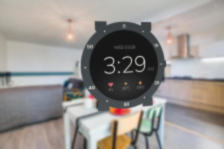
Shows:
3h29
